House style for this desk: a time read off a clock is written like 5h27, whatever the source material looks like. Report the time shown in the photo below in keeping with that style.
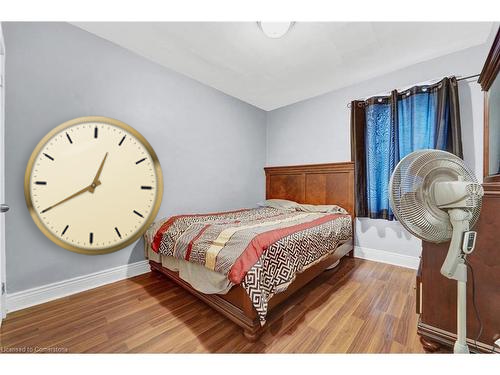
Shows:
12h40
